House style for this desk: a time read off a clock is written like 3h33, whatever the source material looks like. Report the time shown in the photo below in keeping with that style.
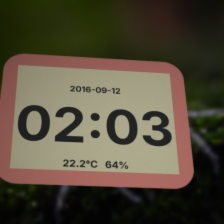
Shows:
2h03
